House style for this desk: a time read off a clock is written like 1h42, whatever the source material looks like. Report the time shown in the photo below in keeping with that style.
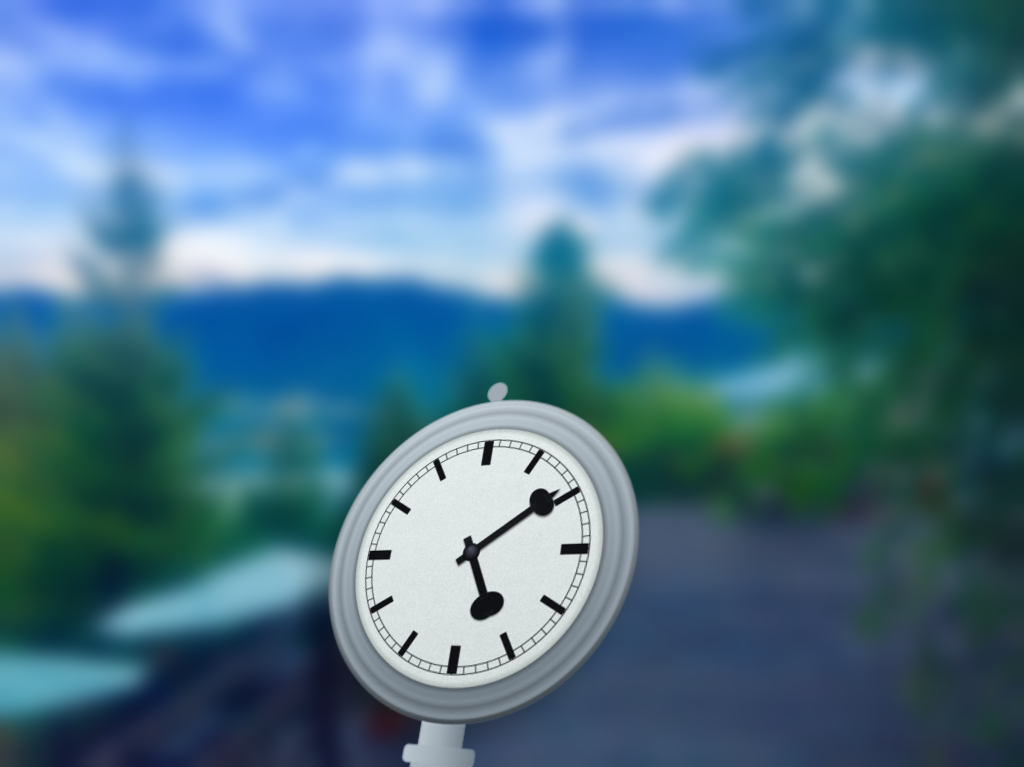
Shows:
5h09
